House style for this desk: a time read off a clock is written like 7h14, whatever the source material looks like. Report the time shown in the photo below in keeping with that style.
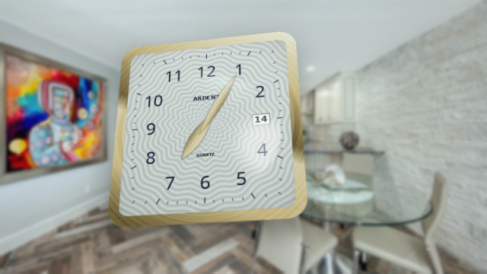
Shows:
7h05
